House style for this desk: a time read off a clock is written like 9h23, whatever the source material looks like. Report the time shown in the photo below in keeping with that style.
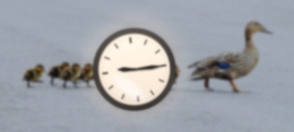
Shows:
9h15
